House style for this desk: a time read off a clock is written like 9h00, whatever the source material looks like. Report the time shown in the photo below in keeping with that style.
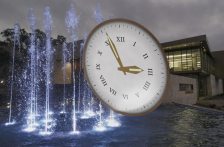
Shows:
2h56
